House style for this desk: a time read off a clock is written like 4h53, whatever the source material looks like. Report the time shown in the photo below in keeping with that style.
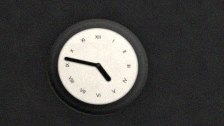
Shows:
4h47
